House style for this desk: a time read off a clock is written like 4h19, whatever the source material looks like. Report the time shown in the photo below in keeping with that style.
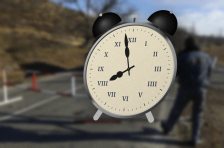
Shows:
7h58
